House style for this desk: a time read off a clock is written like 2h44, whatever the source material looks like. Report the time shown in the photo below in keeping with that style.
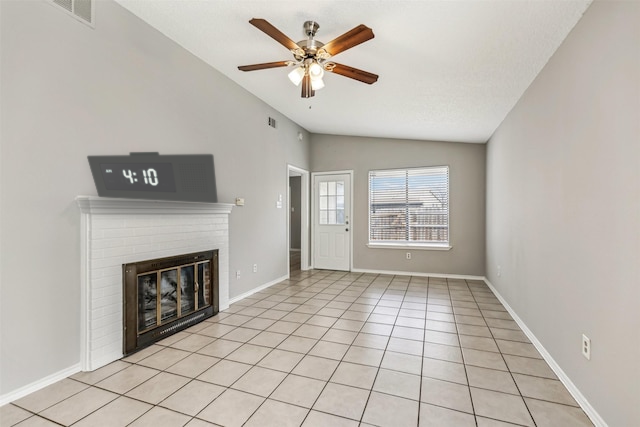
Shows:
4h10
